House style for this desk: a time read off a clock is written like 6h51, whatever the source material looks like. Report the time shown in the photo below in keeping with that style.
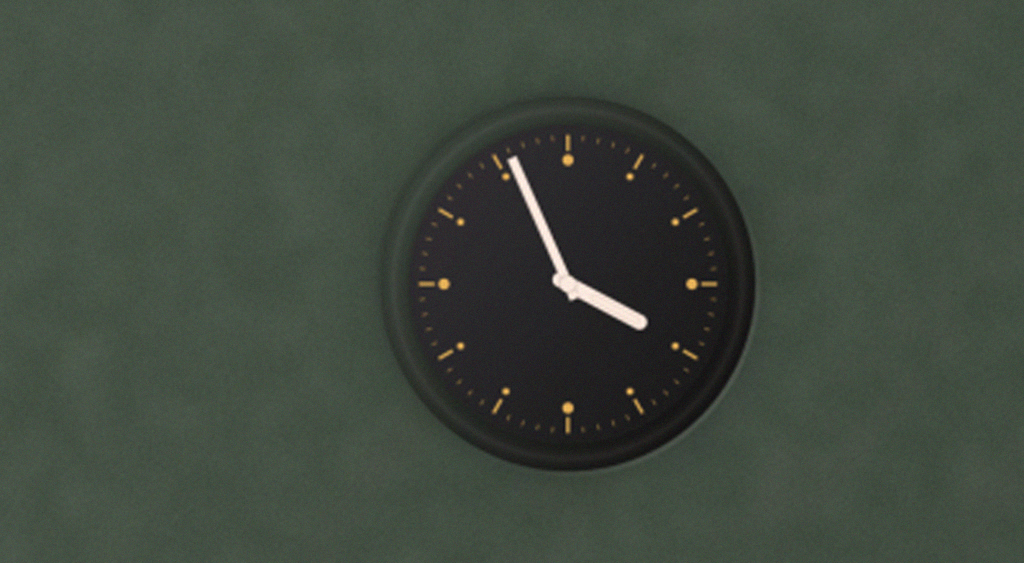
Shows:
3h56
